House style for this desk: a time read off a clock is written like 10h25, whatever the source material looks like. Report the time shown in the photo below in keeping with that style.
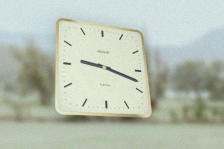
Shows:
9h18
